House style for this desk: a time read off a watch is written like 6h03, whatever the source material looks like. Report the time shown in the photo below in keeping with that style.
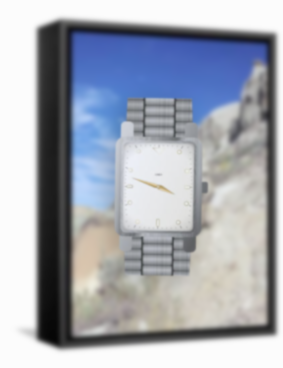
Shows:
3h48
